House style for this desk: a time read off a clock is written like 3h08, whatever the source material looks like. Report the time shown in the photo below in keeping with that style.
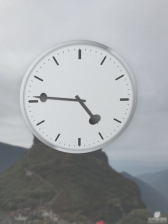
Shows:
4h46
